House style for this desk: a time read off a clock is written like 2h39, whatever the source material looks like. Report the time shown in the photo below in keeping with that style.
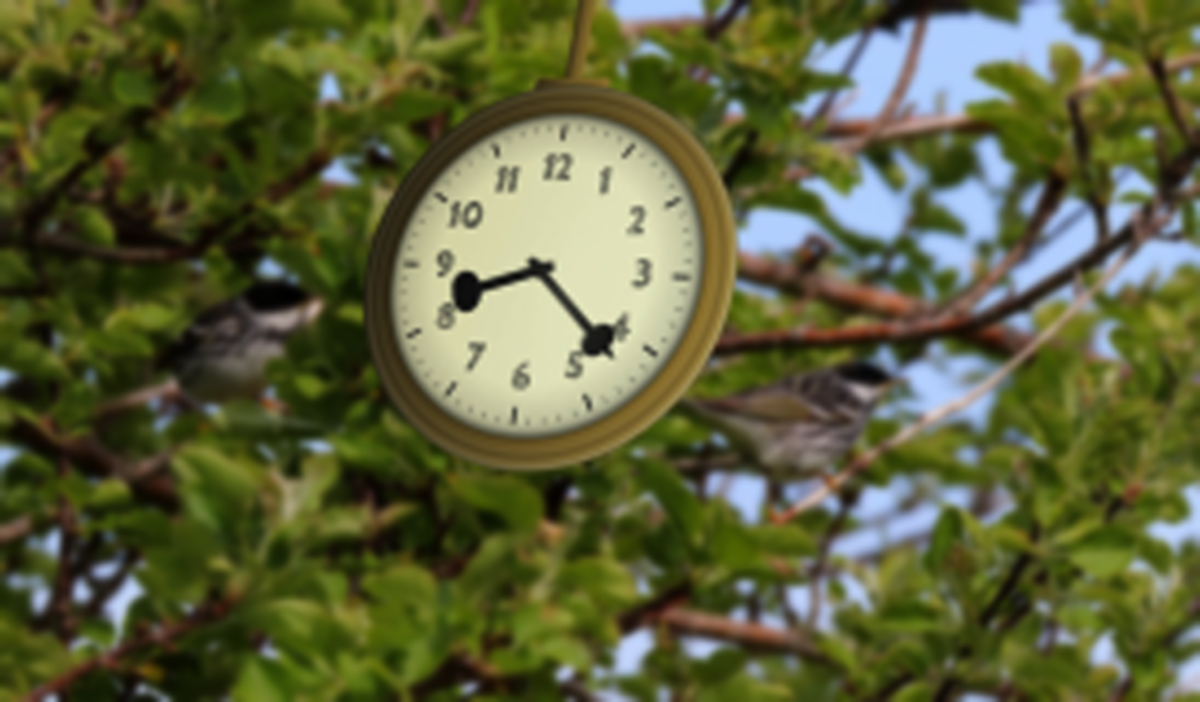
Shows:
8h22
